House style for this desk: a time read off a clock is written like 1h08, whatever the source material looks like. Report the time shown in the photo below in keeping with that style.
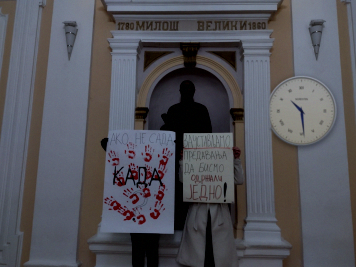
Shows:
10h29
